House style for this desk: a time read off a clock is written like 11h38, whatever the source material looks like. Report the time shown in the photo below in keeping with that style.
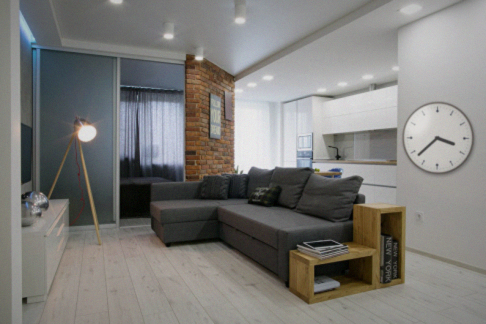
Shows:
3h38
